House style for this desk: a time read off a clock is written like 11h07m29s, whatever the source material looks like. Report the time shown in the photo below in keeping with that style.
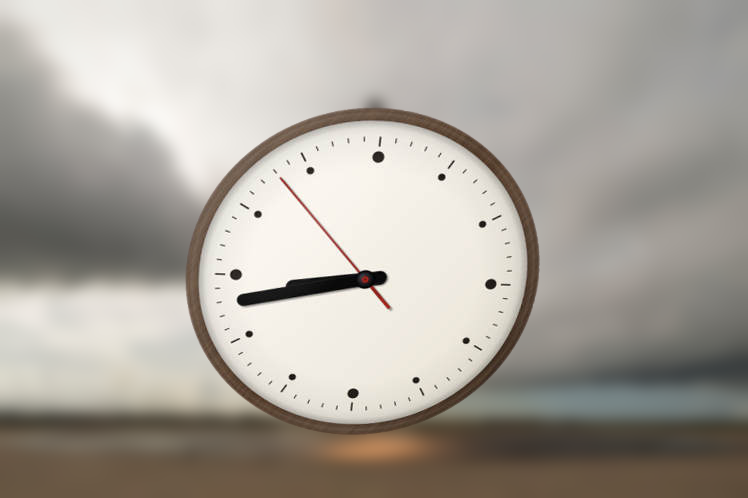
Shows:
8h42m53s
